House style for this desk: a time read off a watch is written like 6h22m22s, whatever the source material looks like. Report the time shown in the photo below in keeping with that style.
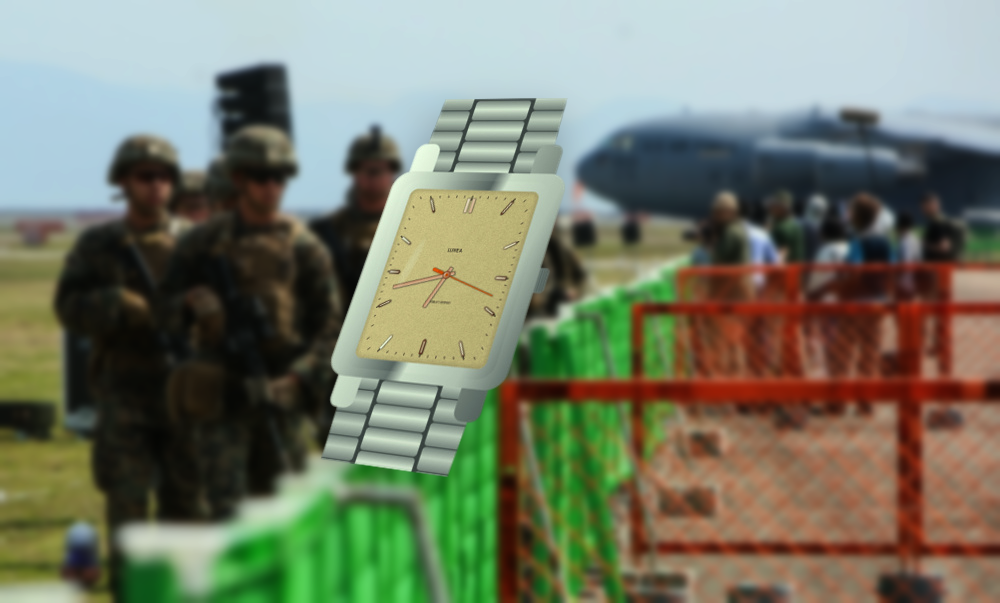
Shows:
6h42m18s
